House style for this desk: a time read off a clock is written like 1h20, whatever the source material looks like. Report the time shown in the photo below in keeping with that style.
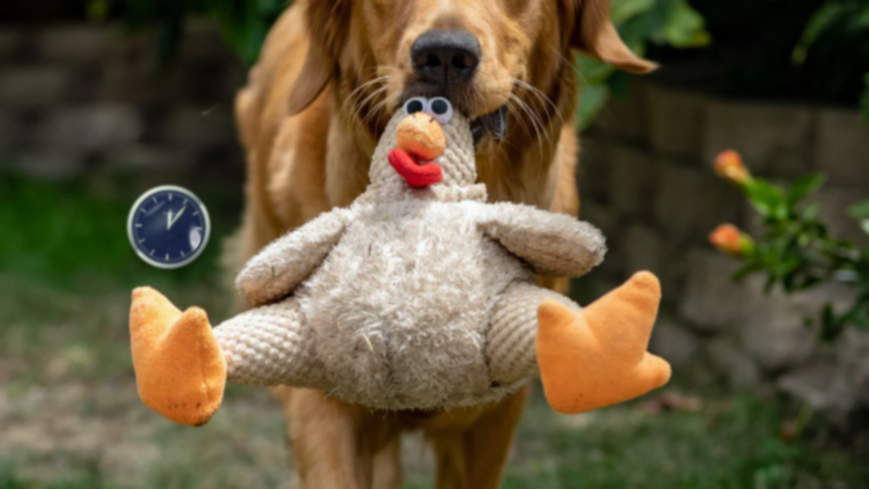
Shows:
12h06
